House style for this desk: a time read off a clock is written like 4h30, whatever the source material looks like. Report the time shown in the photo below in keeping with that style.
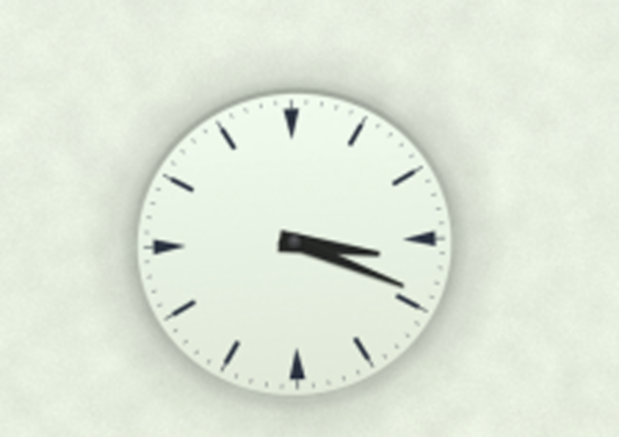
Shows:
3h19
